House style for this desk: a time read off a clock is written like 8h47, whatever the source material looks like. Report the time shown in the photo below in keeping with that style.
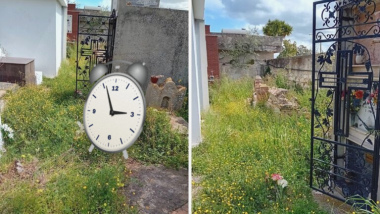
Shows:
2h56
